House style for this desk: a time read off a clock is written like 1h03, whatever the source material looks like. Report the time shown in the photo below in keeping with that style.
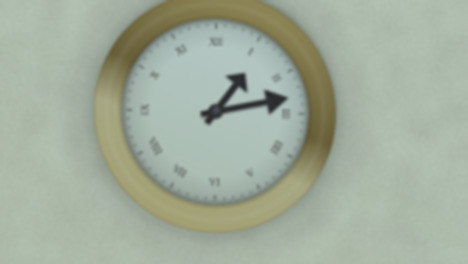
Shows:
1h13
